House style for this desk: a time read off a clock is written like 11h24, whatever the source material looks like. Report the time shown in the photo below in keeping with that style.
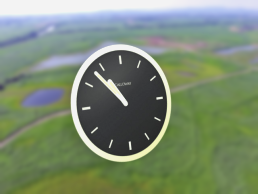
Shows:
10h53
